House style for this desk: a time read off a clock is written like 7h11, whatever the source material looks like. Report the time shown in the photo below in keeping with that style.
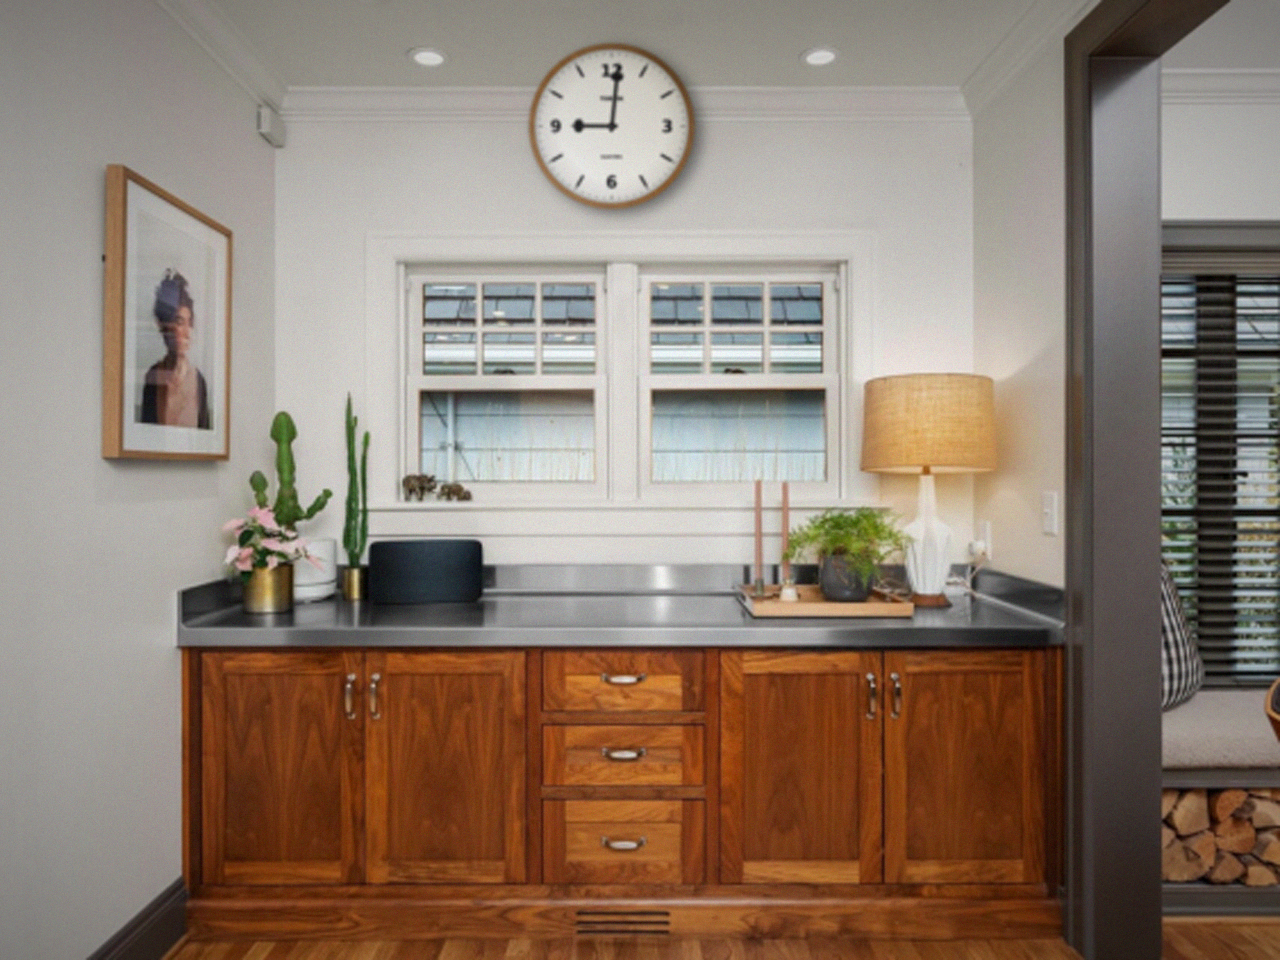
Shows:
9h01
